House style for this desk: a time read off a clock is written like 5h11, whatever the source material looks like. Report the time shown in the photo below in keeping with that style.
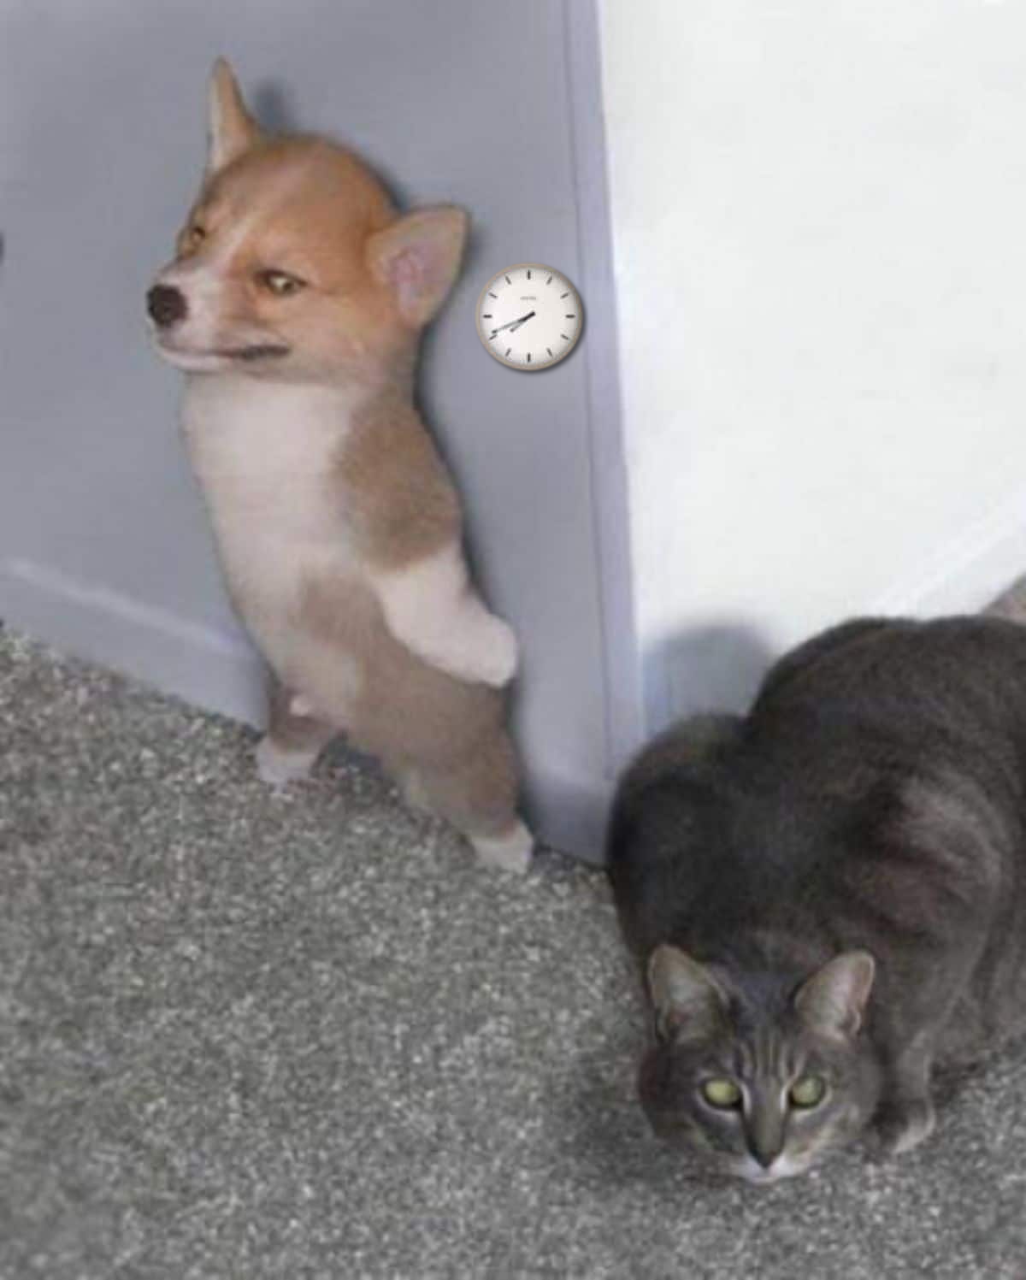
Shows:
7h41
